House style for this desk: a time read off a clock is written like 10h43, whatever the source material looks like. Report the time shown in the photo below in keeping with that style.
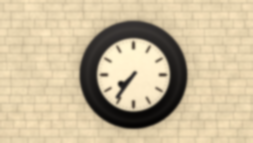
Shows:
7h36
